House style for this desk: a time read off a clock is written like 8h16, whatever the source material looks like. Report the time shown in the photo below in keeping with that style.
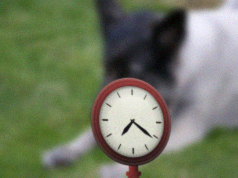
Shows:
7h21
